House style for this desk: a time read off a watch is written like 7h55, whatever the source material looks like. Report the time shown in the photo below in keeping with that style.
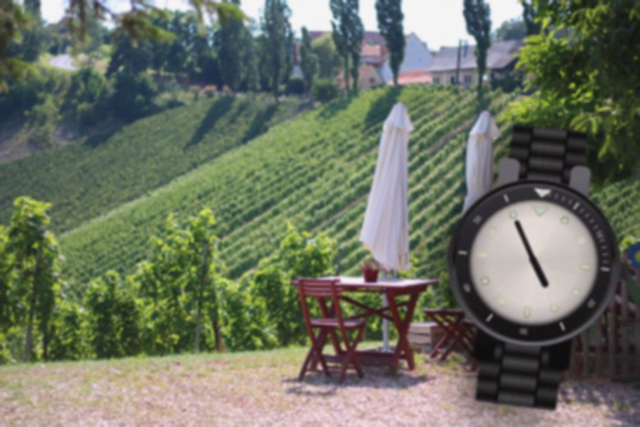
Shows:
4h55
